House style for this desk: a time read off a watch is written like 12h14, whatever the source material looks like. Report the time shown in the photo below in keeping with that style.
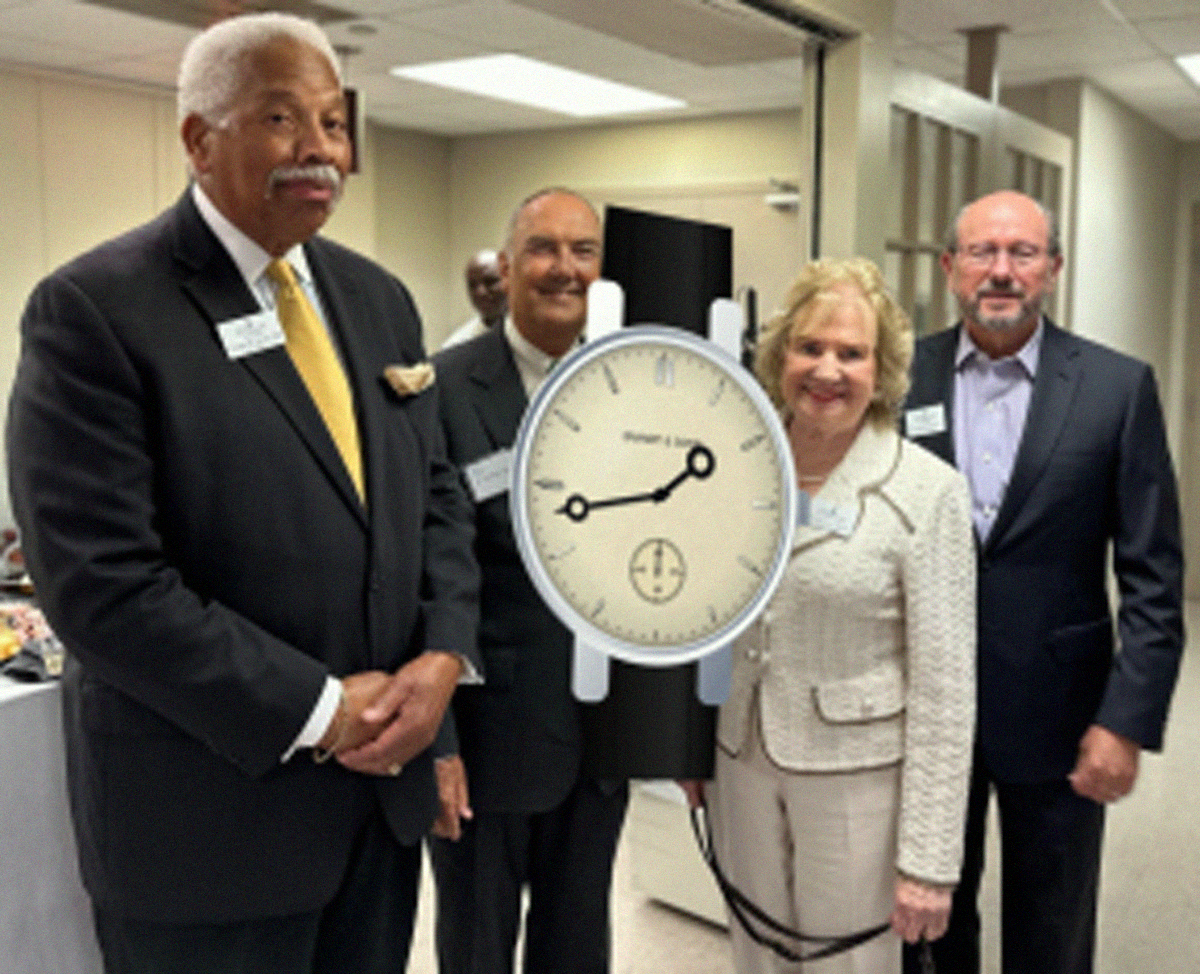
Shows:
1h43
